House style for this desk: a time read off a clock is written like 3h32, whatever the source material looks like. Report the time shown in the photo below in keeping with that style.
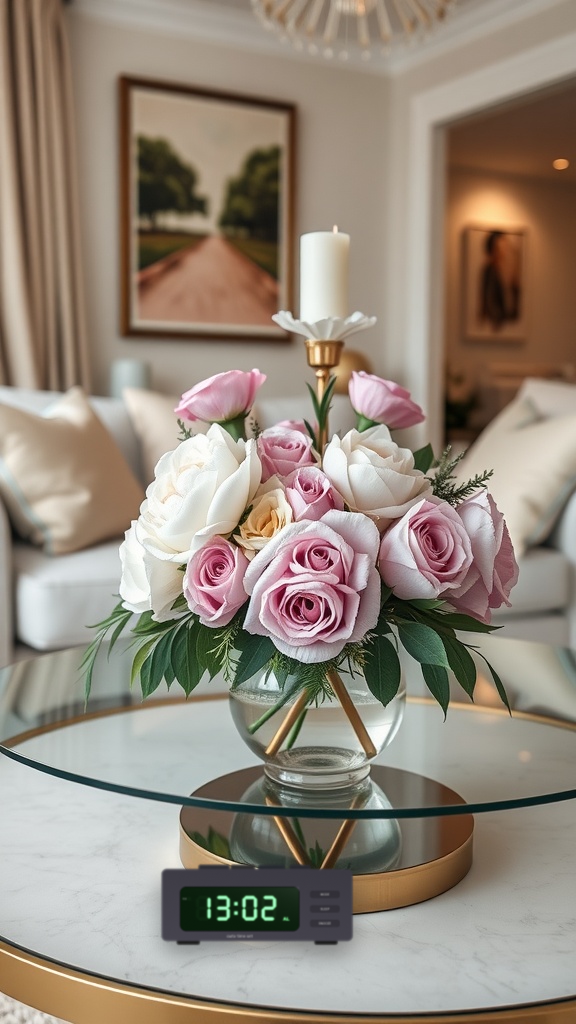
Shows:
13h02
